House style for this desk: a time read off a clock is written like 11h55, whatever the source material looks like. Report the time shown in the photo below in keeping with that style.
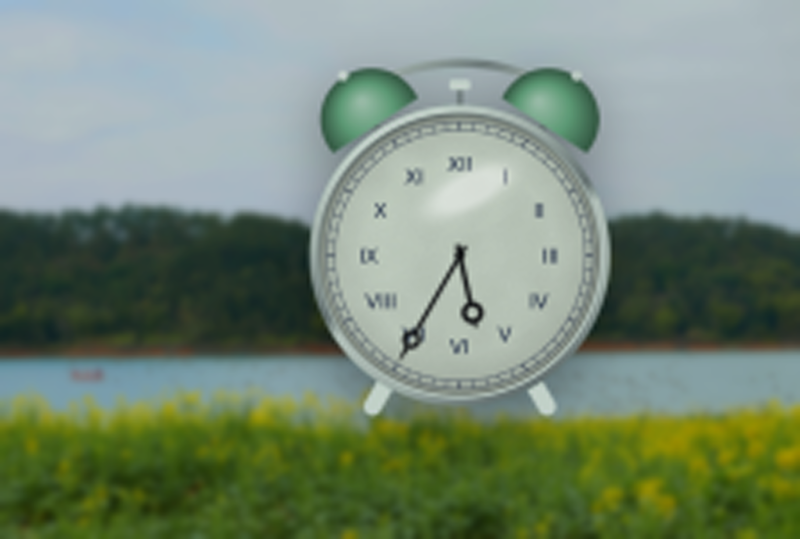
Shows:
5h35
